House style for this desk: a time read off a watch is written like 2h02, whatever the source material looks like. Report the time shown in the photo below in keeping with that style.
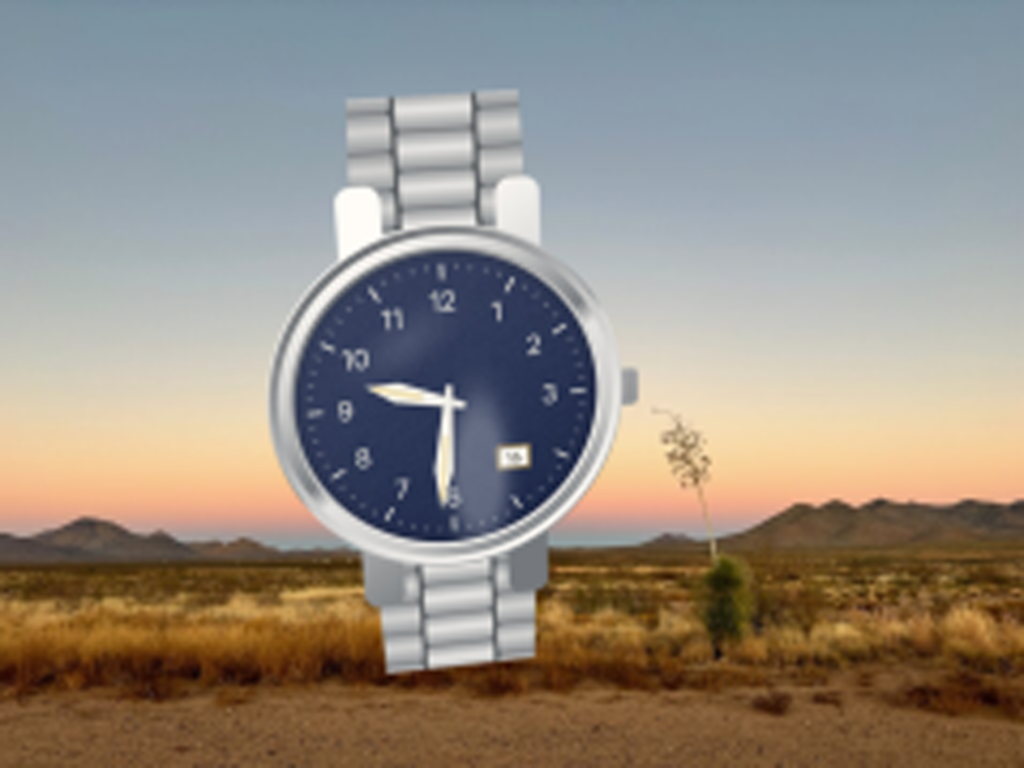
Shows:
9h31
